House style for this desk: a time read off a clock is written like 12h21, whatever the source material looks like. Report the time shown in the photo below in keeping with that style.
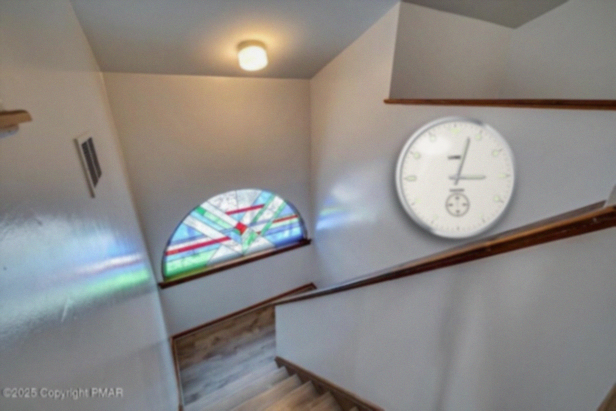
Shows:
3h03
